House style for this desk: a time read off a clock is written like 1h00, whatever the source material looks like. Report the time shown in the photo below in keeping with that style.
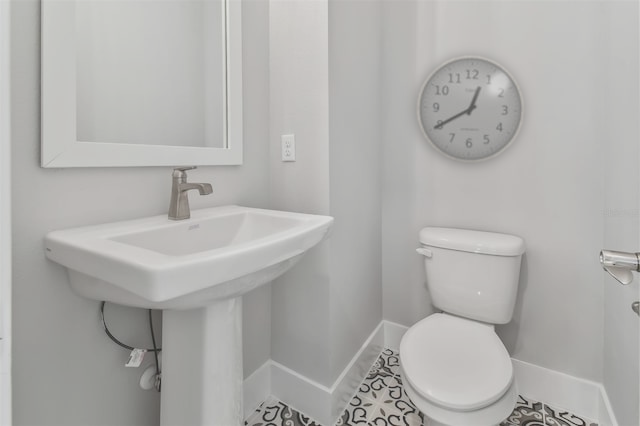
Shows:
12h40
